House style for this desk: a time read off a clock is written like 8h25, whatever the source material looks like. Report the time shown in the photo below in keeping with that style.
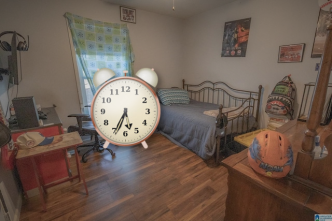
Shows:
5h34
